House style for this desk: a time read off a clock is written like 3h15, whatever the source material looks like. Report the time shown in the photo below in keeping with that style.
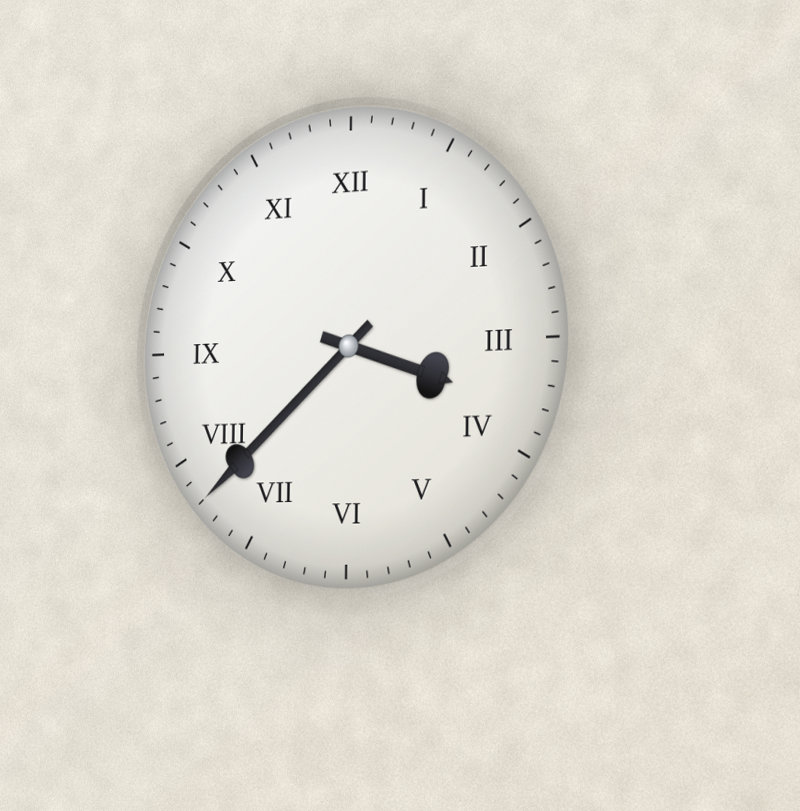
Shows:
3h38
